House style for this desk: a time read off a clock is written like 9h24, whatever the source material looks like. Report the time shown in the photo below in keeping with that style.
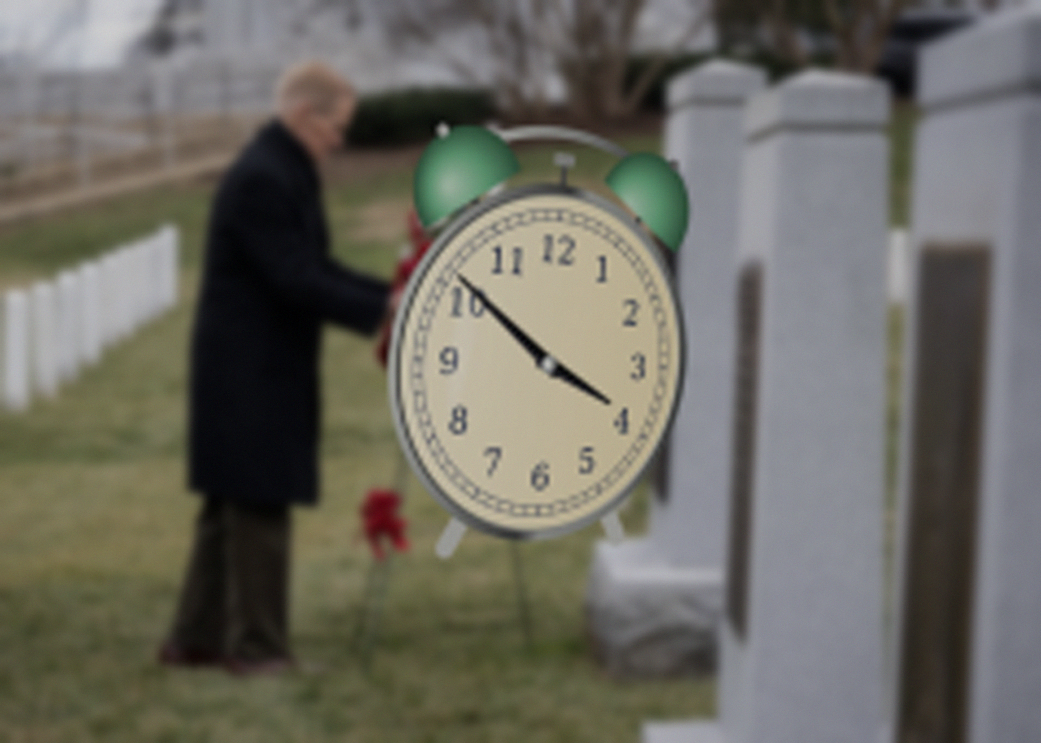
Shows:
3h51
